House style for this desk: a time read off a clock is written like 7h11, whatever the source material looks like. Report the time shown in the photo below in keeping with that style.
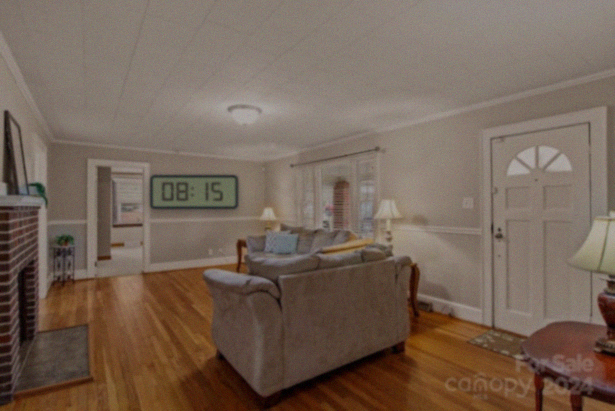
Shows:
8h15
